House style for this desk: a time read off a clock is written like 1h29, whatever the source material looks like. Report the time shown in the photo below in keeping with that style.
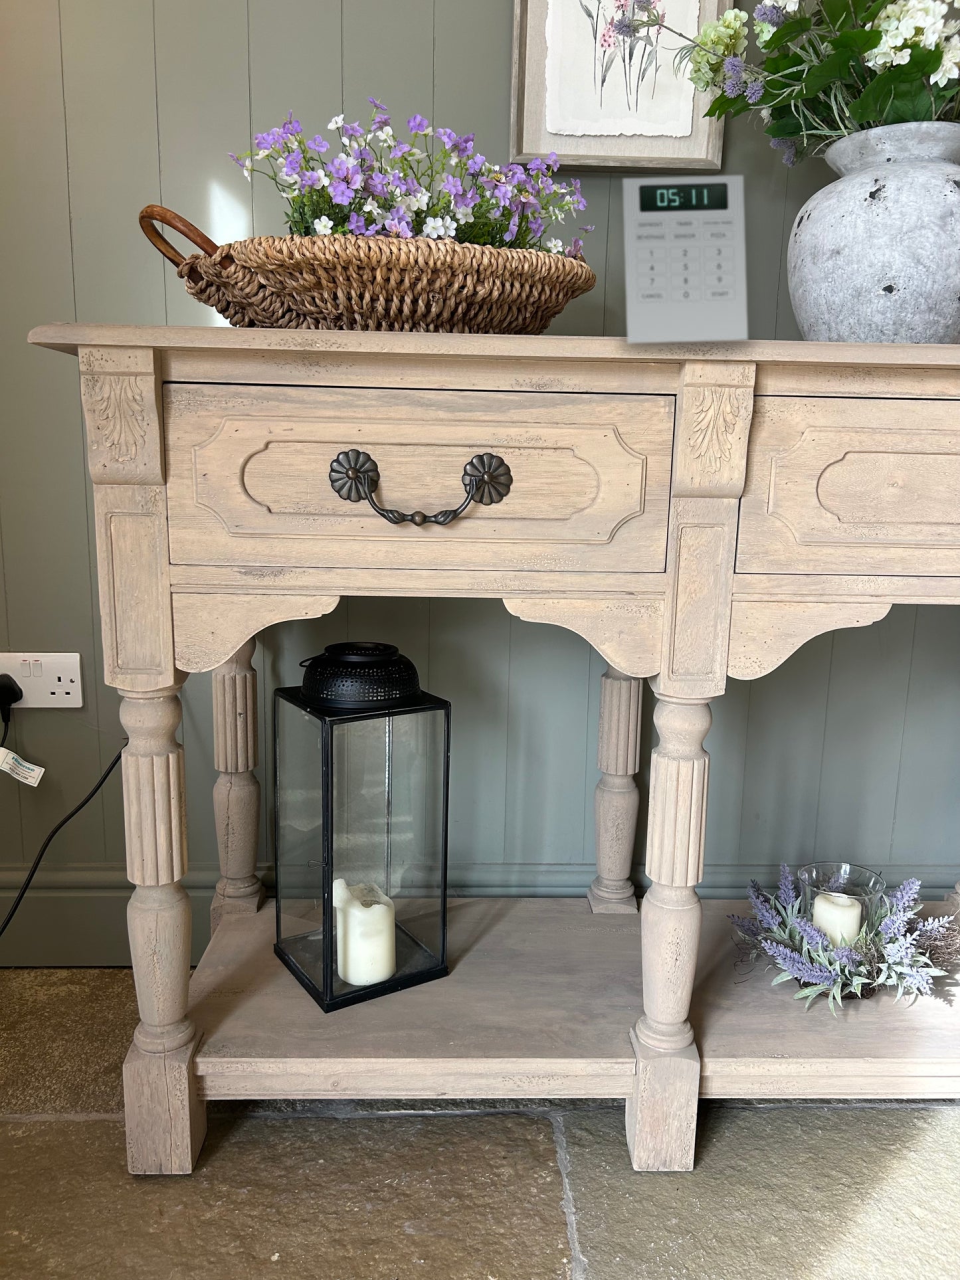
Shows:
5h11
